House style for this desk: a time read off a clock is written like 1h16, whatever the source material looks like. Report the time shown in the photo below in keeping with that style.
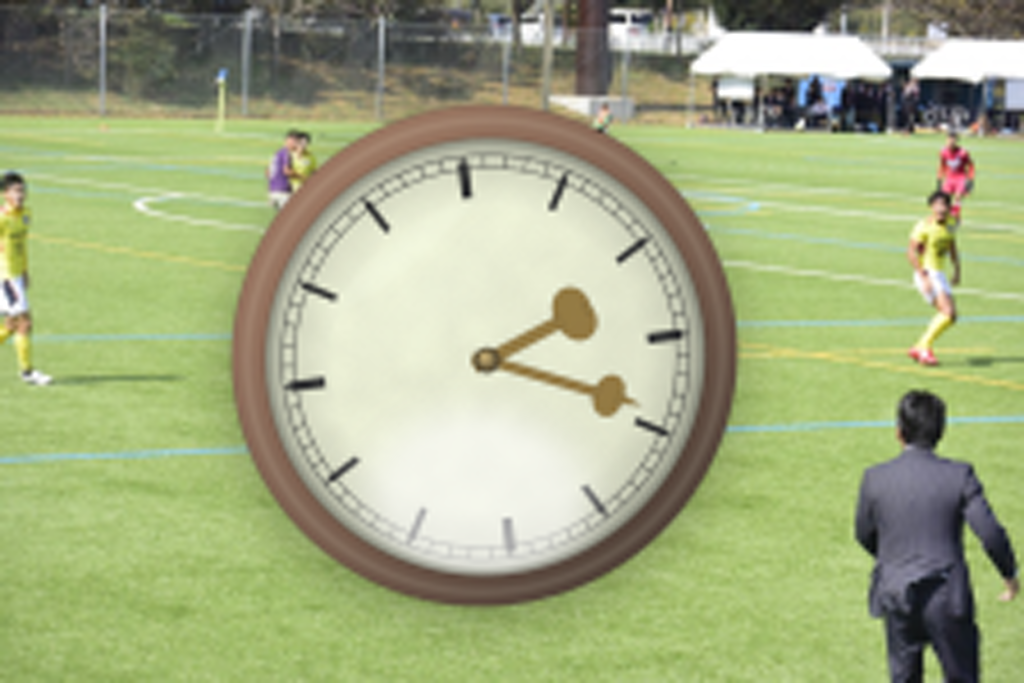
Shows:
2h19
